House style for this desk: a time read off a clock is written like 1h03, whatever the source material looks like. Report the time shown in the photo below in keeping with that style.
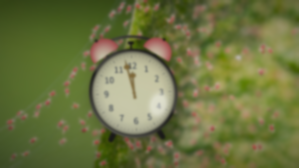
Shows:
11h58
